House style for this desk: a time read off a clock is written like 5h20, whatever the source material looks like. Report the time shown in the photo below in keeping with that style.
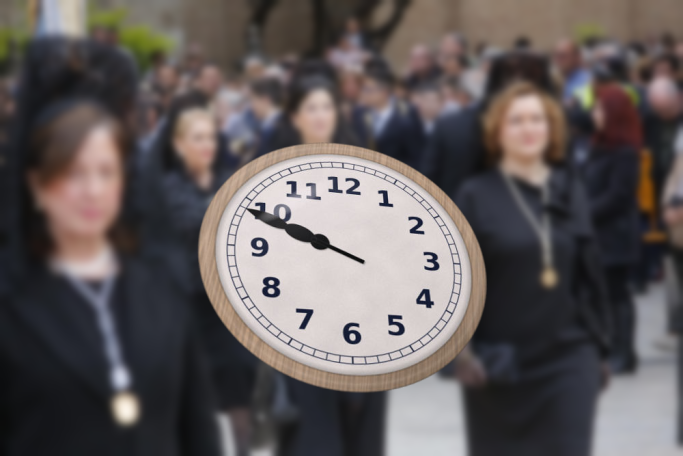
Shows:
9h49
